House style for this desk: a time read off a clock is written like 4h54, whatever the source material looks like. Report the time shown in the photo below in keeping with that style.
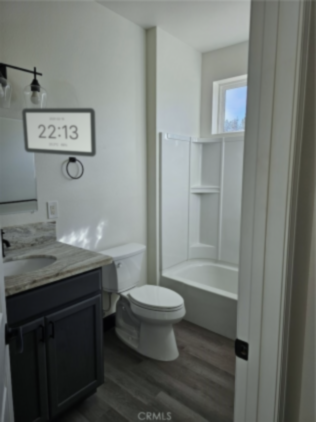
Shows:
22h13
